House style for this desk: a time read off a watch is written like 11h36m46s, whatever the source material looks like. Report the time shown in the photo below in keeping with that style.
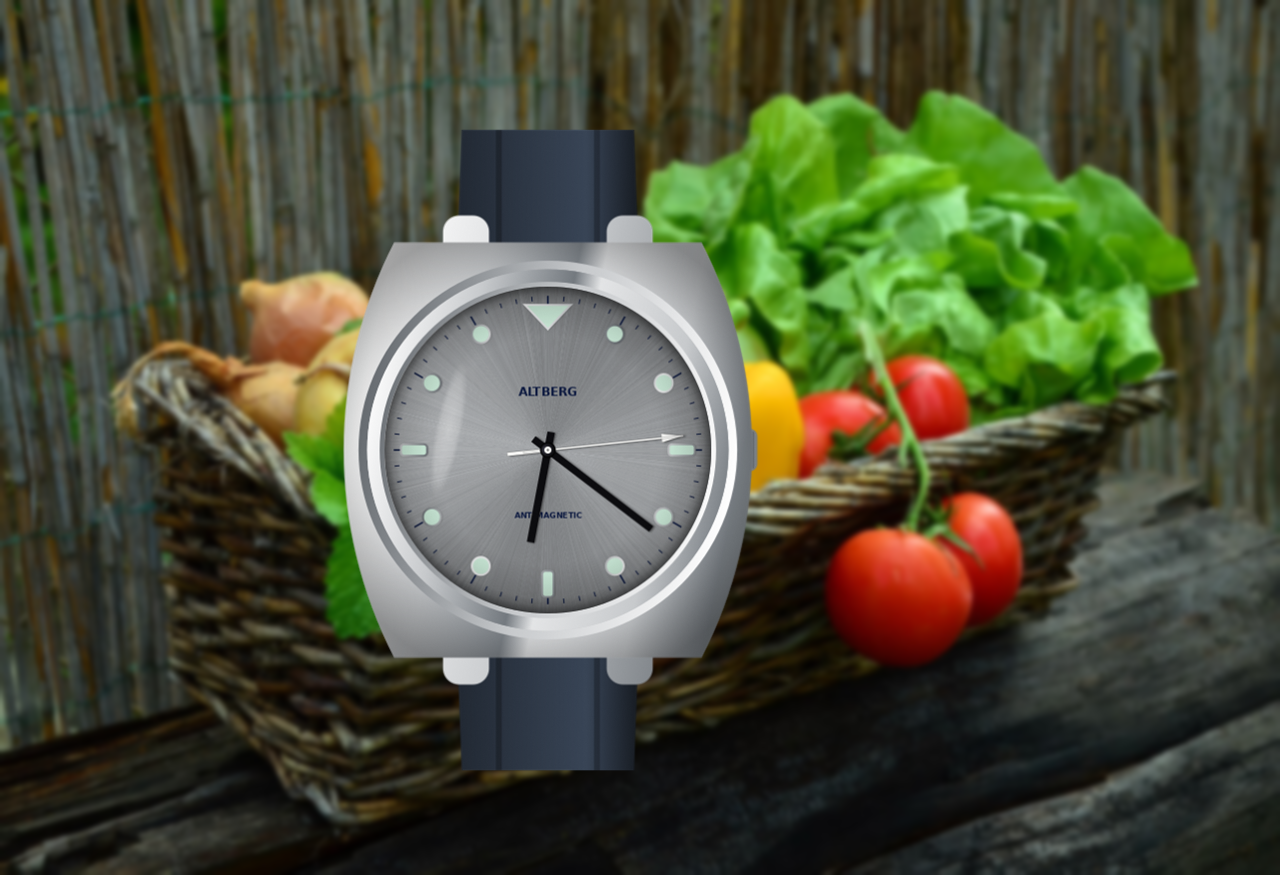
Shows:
6h21m14s
